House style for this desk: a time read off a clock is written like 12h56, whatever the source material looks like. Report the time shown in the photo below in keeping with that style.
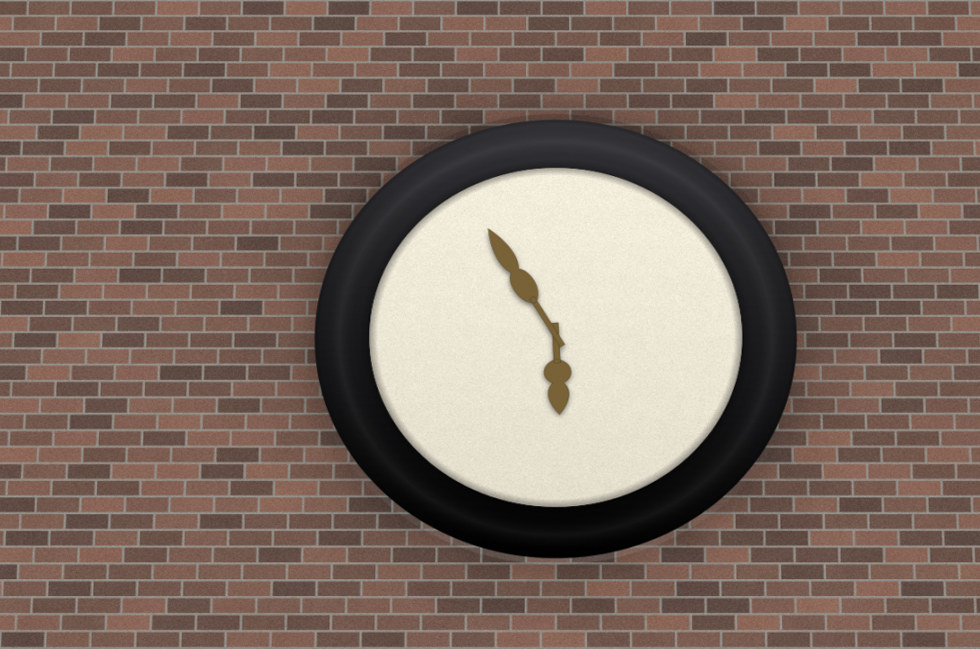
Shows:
5h55
